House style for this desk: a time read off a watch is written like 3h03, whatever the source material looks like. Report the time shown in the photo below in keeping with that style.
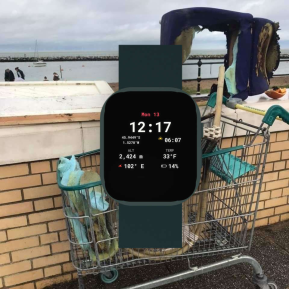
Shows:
12h17
